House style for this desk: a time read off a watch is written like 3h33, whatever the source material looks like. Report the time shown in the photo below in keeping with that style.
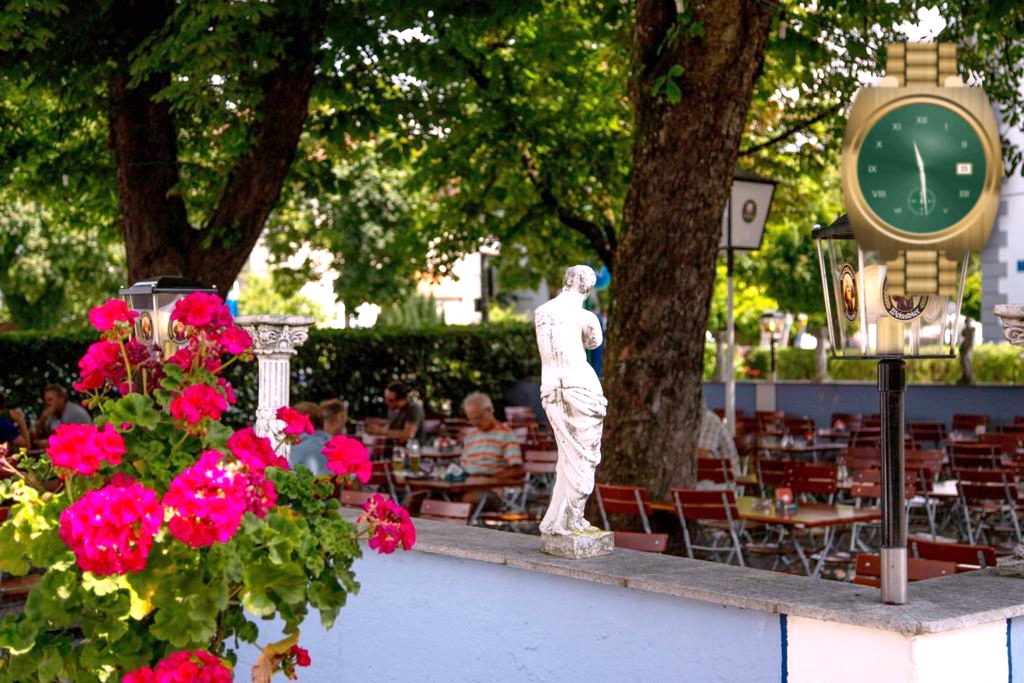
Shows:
11h29
